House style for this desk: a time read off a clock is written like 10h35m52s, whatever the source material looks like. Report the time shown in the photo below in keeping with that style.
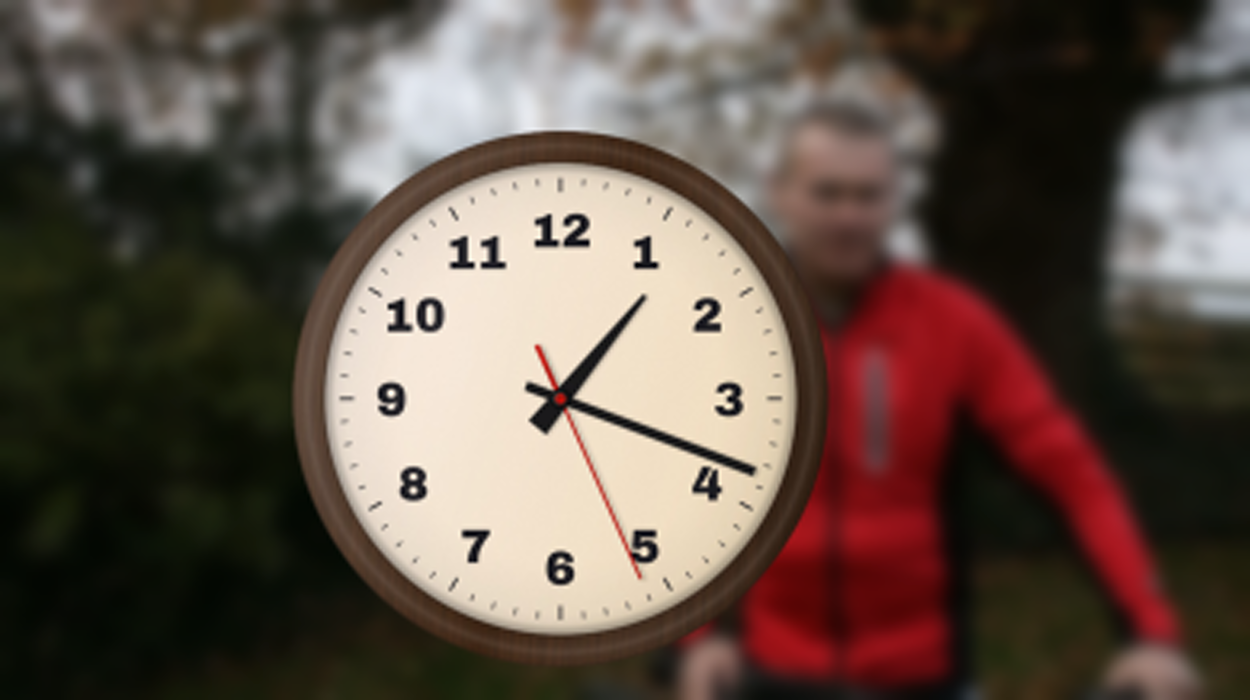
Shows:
1h18m26s
